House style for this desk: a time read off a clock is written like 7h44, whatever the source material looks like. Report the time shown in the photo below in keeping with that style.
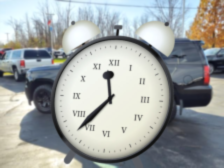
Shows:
11h37
